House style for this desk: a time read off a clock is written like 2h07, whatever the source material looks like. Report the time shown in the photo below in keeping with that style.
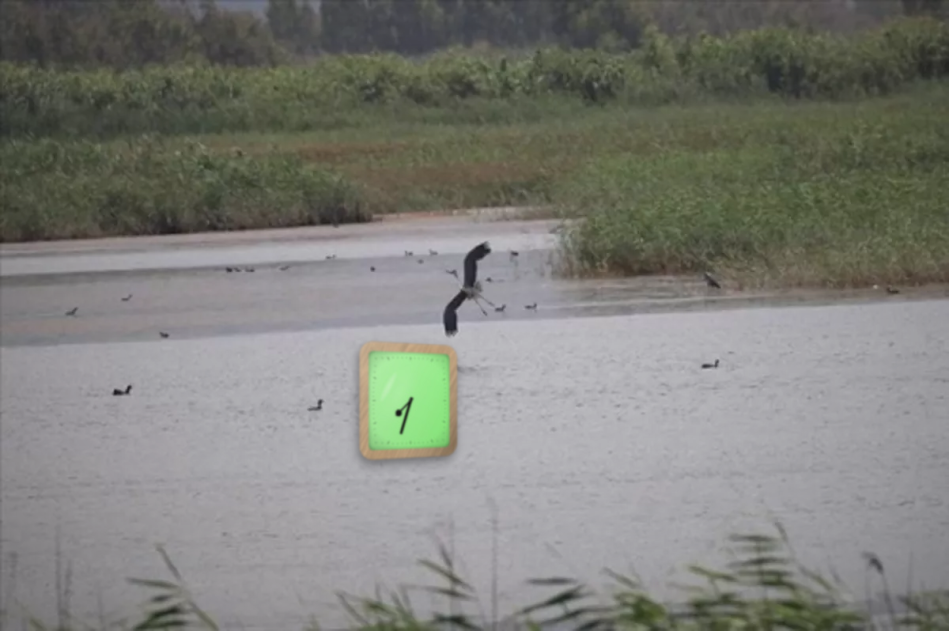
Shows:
7h33
